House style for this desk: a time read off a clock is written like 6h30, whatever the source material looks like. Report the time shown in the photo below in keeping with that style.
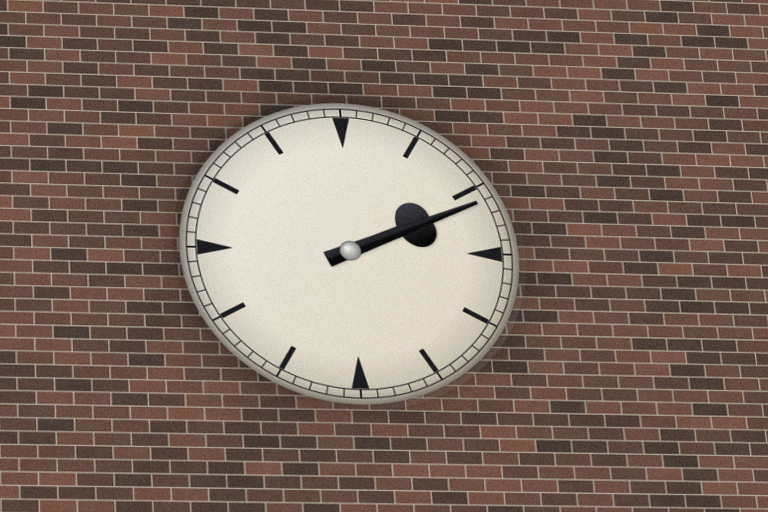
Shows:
2h11
